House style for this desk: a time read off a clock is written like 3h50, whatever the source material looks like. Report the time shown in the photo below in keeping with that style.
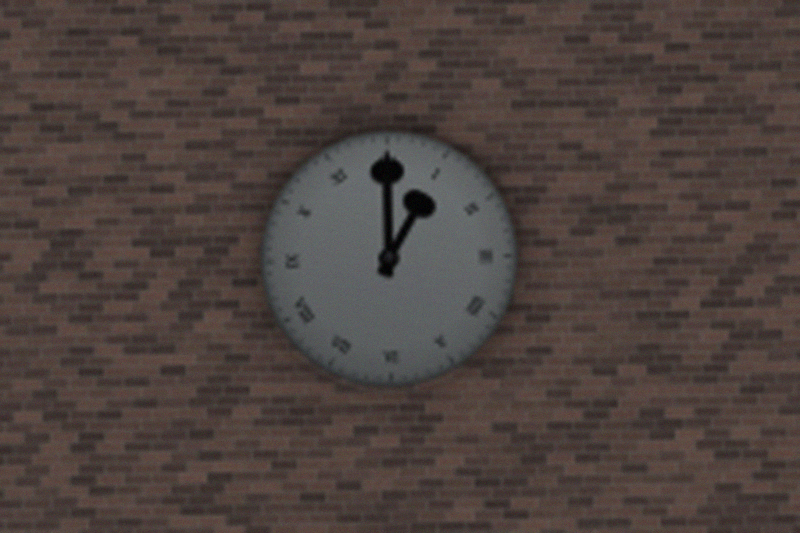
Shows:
1h00
